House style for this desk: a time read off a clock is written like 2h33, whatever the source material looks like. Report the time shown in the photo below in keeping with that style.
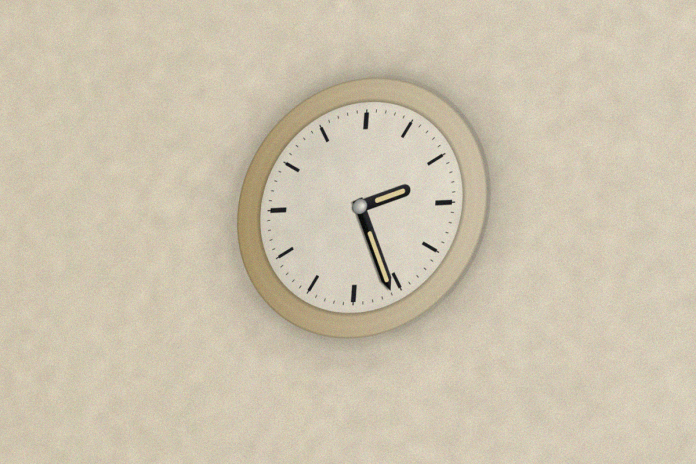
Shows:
2h26
